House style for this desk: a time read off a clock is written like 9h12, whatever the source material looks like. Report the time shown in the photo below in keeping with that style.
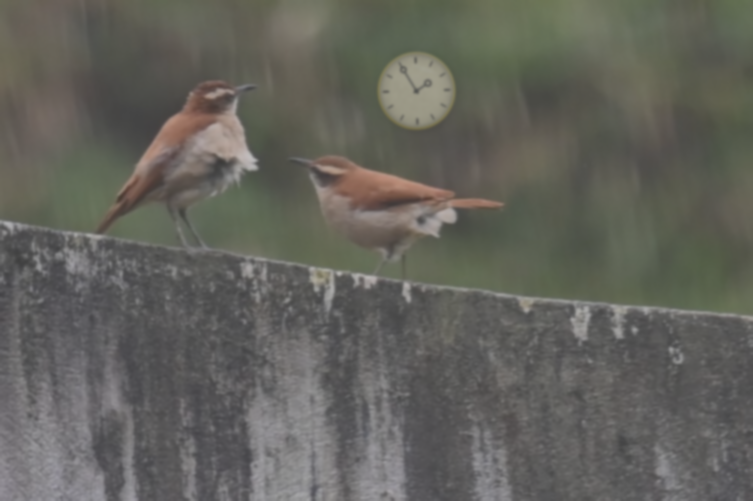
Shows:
1h55
